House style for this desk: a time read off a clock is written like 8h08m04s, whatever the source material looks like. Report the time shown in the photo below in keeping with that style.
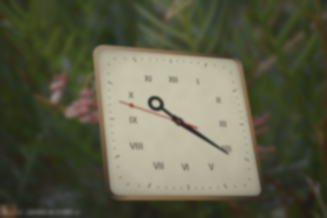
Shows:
10h20m48s
